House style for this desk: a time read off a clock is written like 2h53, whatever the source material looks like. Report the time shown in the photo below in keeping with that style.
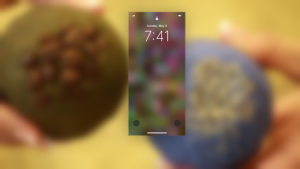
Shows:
7h41
